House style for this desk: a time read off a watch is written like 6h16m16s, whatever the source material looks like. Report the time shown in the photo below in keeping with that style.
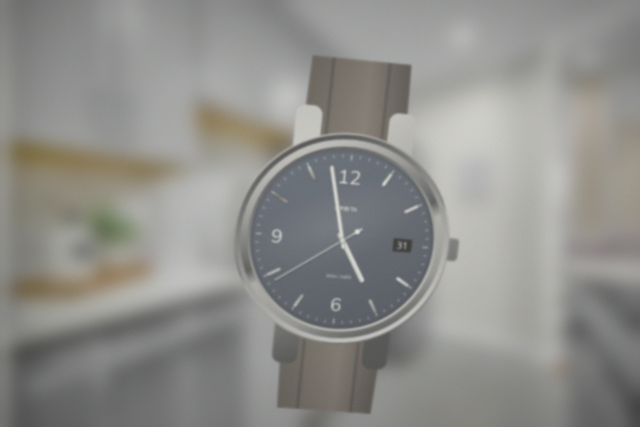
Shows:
4h57m39s
